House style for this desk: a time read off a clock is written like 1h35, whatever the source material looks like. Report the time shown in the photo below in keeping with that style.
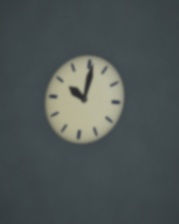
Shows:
10h01
